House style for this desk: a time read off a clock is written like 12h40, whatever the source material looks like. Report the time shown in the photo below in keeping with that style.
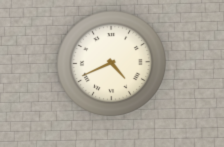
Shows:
4h41
